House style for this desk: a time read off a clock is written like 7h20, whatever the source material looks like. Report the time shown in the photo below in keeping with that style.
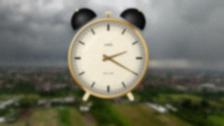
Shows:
2h20
